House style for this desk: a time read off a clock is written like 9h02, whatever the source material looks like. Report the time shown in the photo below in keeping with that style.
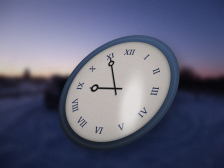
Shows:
8h55
